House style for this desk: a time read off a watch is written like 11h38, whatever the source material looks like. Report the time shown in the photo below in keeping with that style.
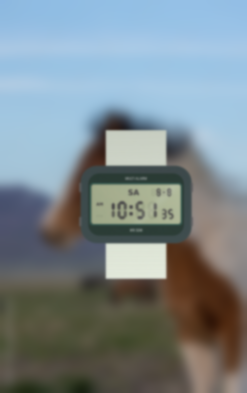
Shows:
10h51
